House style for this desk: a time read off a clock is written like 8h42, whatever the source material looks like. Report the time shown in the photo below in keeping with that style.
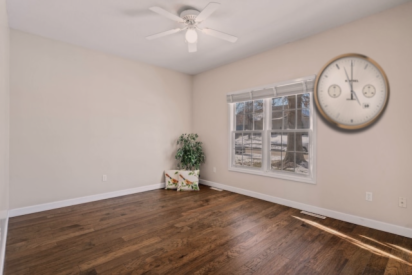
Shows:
4h57
